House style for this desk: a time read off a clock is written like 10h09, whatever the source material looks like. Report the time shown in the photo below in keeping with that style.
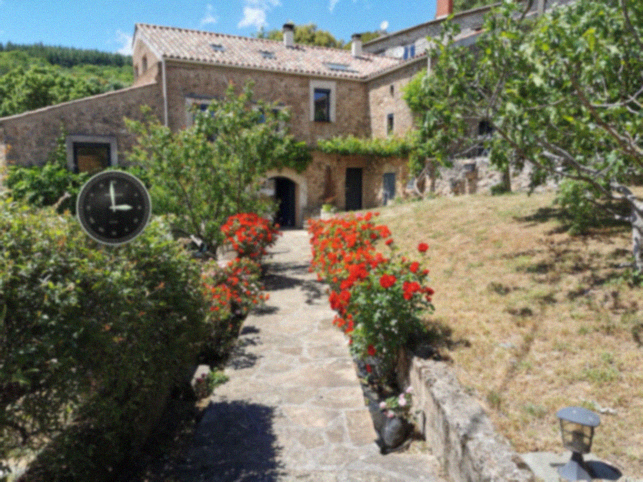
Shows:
2h59
